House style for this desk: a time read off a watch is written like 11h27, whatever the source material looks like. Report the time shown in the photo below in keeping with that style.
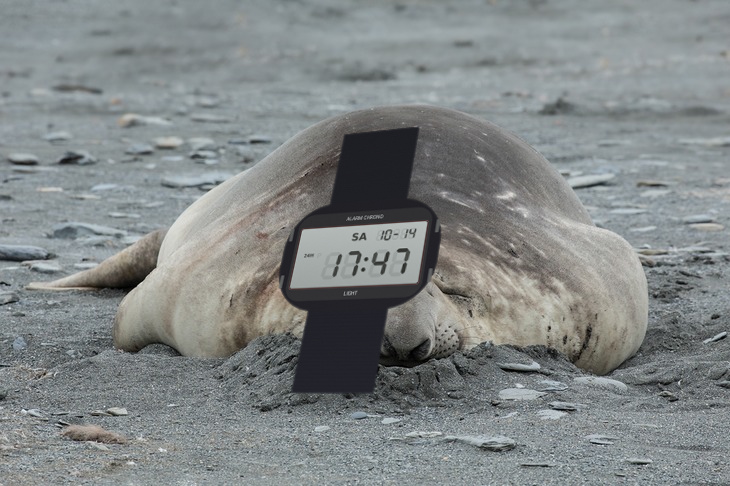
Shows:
17h47
